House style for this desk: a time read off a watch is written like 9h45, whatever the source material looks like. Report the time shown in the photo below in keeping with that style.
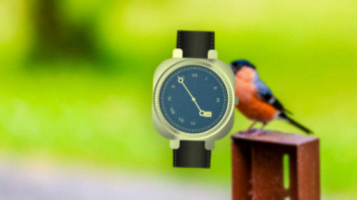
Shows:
4h54
